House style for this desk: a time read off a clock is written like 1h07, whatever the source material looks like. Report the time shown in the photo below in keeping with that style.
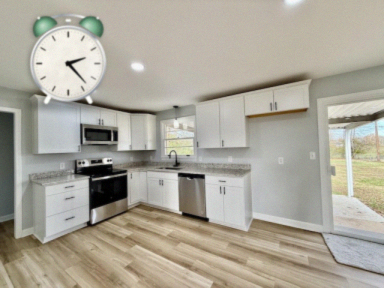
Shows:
2h23
